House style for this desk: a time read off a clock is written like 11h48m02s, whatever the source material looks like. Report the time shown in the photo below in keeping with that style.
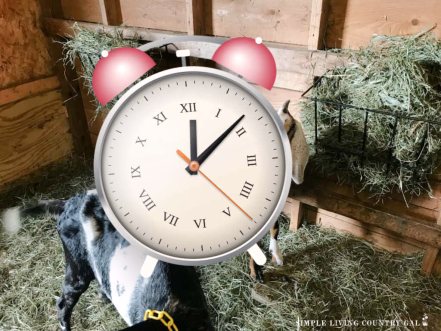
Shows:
12h08m23s
